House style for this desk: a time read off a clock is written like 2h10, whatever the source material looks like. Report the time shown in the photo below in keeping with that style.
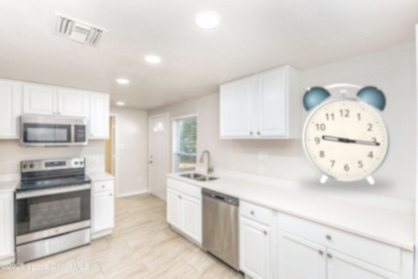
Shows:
9h16
